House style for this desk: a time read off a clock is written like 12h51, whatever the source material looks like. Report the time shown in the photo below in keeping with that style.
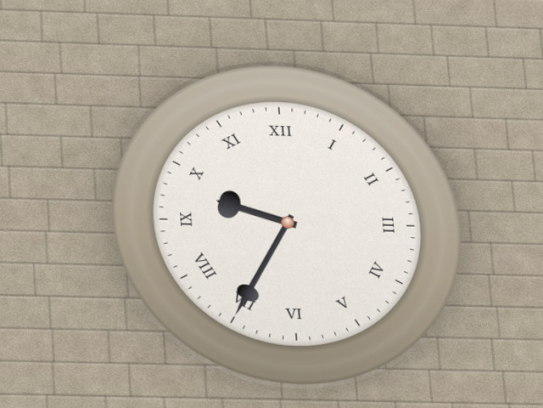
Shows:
9h35
